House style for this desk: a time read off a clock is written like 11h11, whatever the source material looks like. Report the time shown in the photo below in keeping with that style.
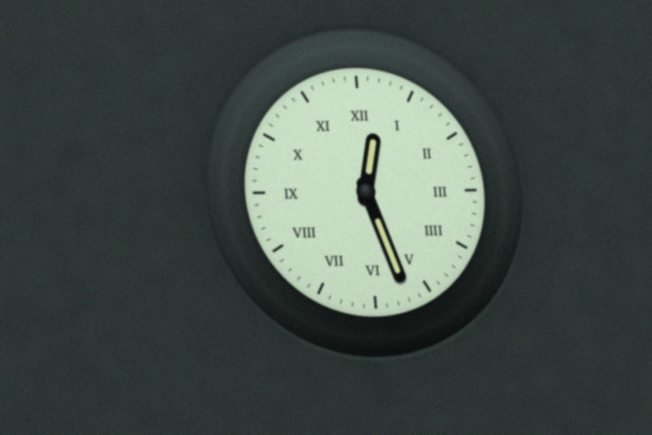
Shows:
12h27
